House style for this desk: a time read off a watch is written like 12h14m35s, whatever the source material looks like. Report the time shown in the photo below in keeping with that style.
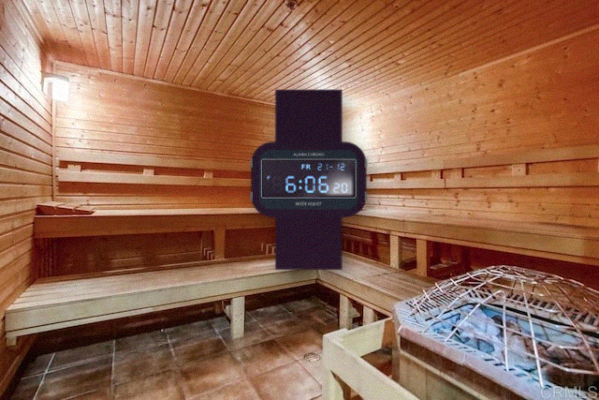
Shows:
6h06m20s
